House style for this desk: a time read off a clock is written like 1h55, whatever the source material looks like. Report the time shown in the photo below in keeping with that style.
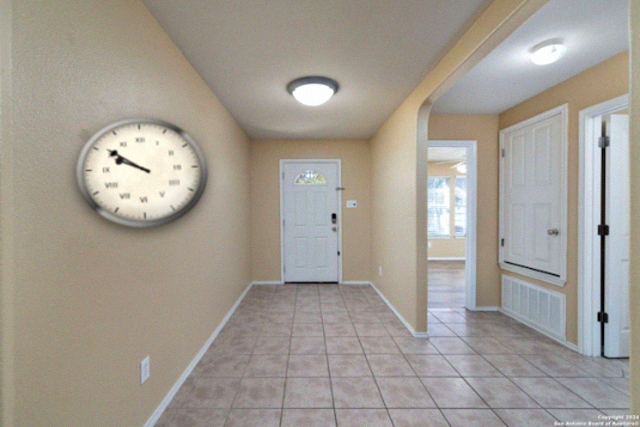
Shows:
9h51
